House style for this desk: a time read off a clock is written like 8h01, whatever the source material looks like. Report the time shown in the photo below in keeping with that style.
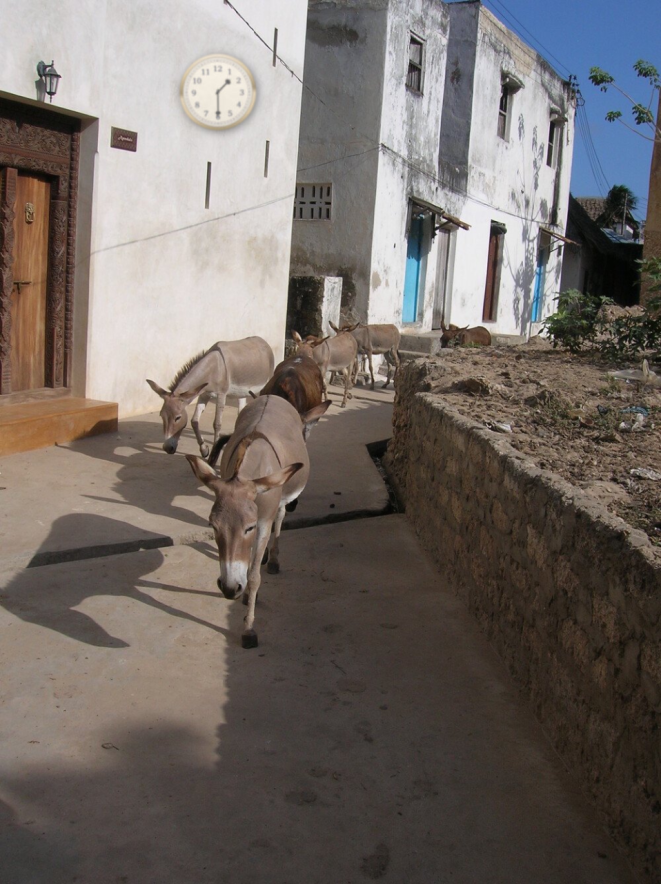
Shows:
1h30
